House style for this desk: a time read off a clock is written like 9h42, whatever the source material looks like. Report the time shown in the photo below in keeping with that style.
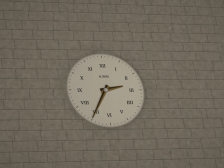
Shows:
2h35
